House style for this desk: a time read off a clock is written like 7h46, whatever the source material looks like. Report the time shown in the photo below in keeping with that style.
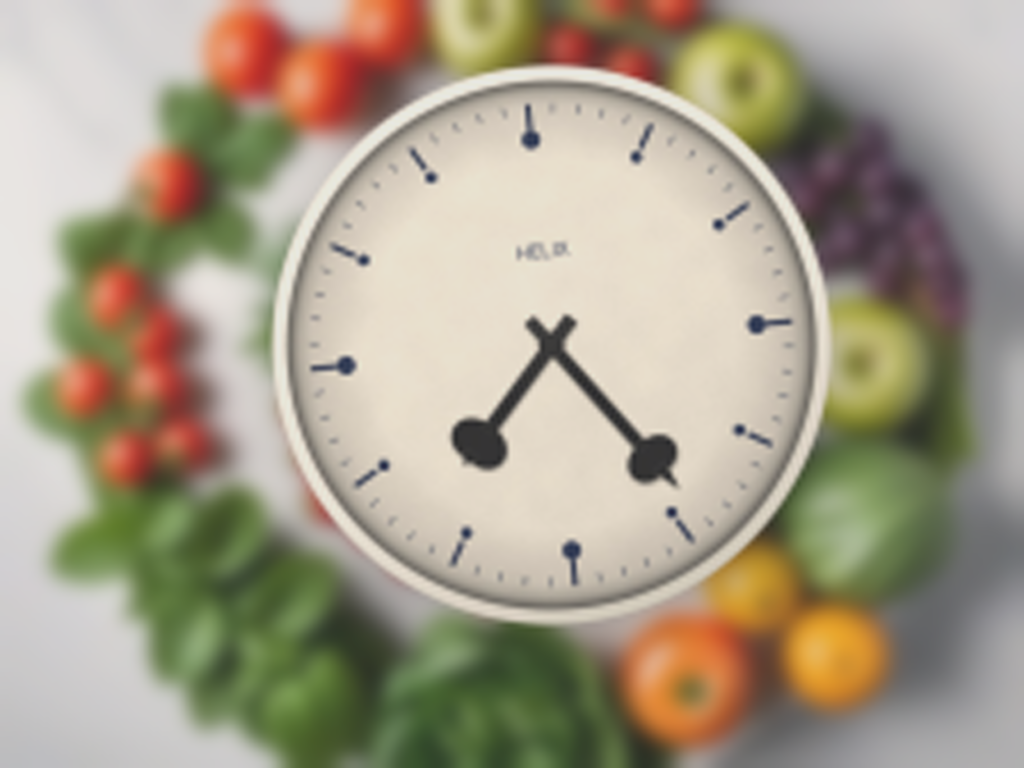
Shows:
7h24
